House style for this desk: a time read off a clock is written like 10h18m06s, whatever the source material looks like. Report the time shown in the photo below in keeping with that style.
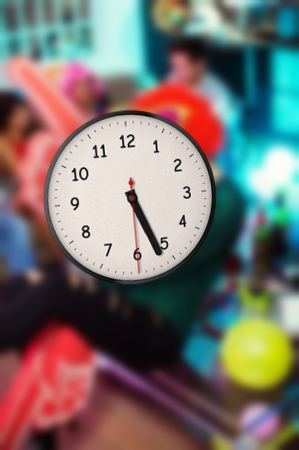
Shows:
5h26m30s
